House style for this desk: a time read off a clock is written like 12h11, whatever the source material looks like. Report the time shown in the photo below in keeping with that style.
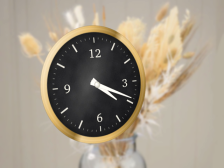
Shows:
4h19
